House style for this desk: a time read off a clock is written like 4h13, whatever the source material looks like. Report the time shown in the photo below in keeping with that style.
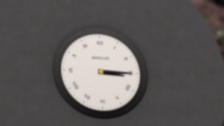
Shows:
3h15
